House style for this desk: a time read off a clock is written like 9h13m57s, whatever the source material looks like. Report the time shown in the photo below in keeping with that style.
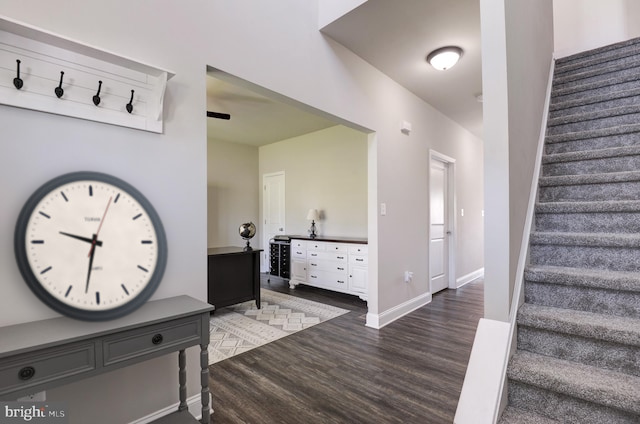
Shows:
9h32m04s
